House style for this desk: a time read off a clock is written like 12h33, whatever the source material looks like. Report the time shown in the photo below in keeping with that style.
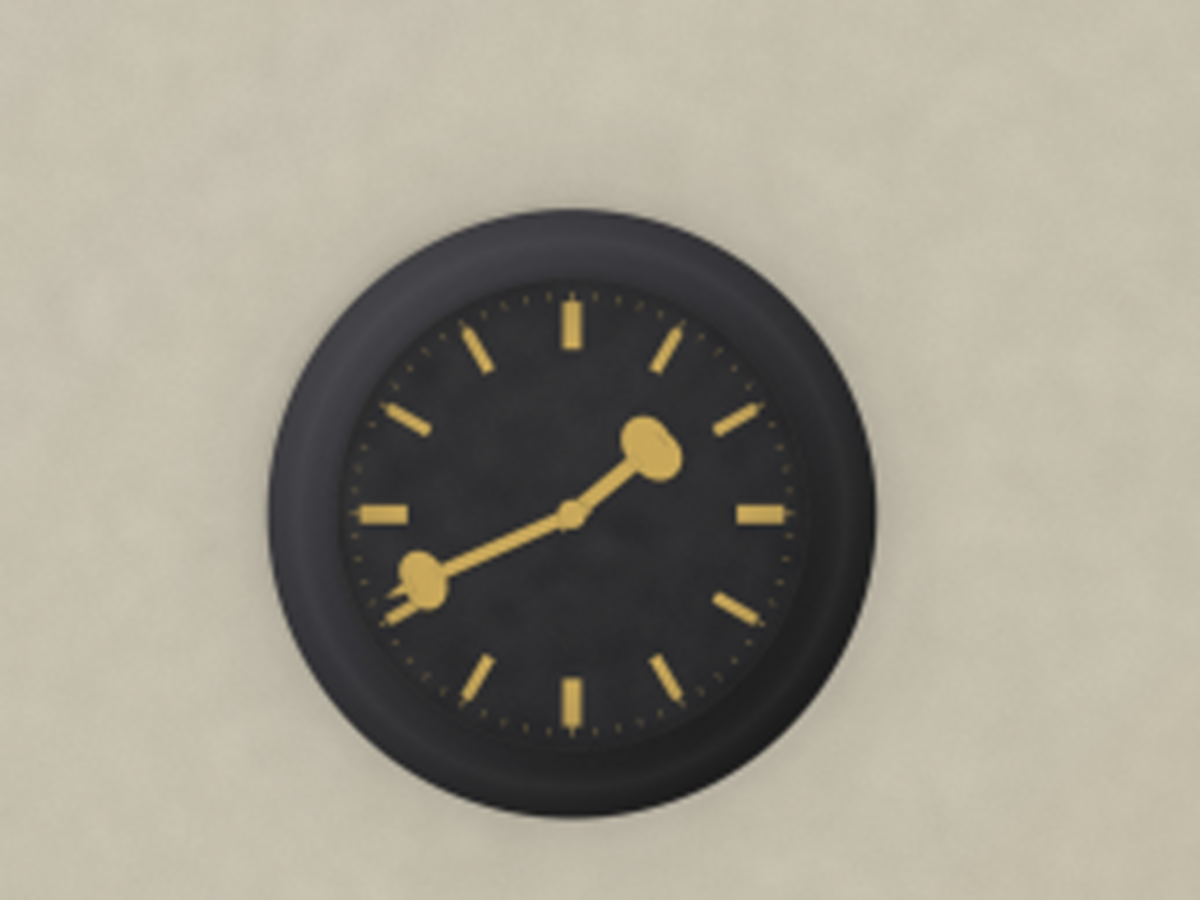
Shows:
1h41
